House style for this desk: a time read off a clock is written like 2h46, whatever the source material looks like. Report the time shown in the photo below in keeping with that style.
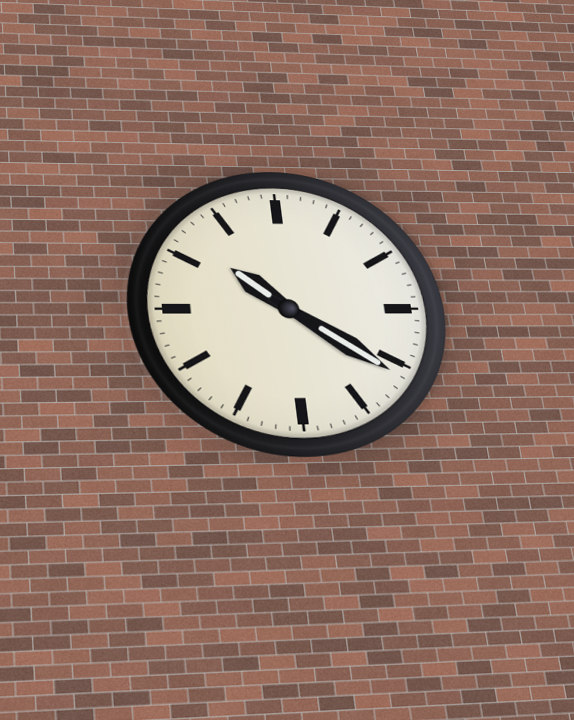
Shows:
10h21
